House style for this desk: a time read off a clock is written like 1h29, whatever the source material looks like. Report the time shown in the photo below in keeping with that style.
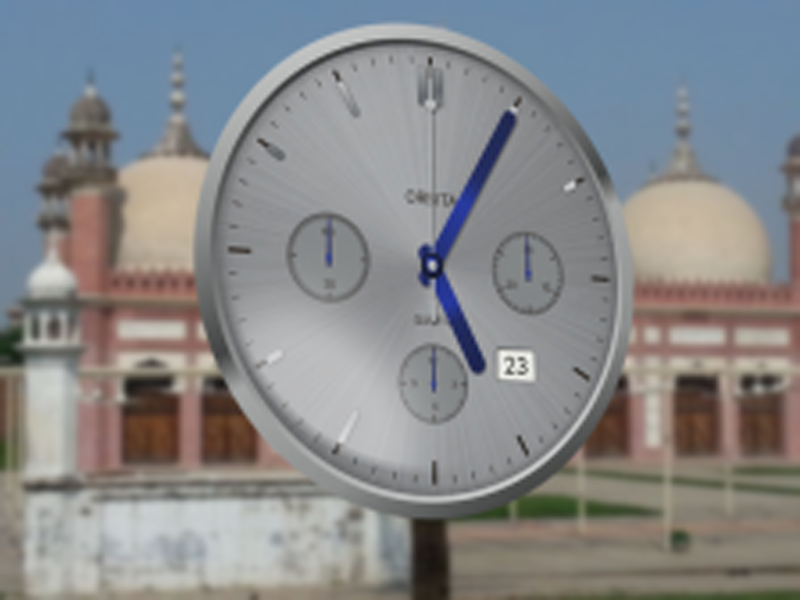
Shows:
5h05
